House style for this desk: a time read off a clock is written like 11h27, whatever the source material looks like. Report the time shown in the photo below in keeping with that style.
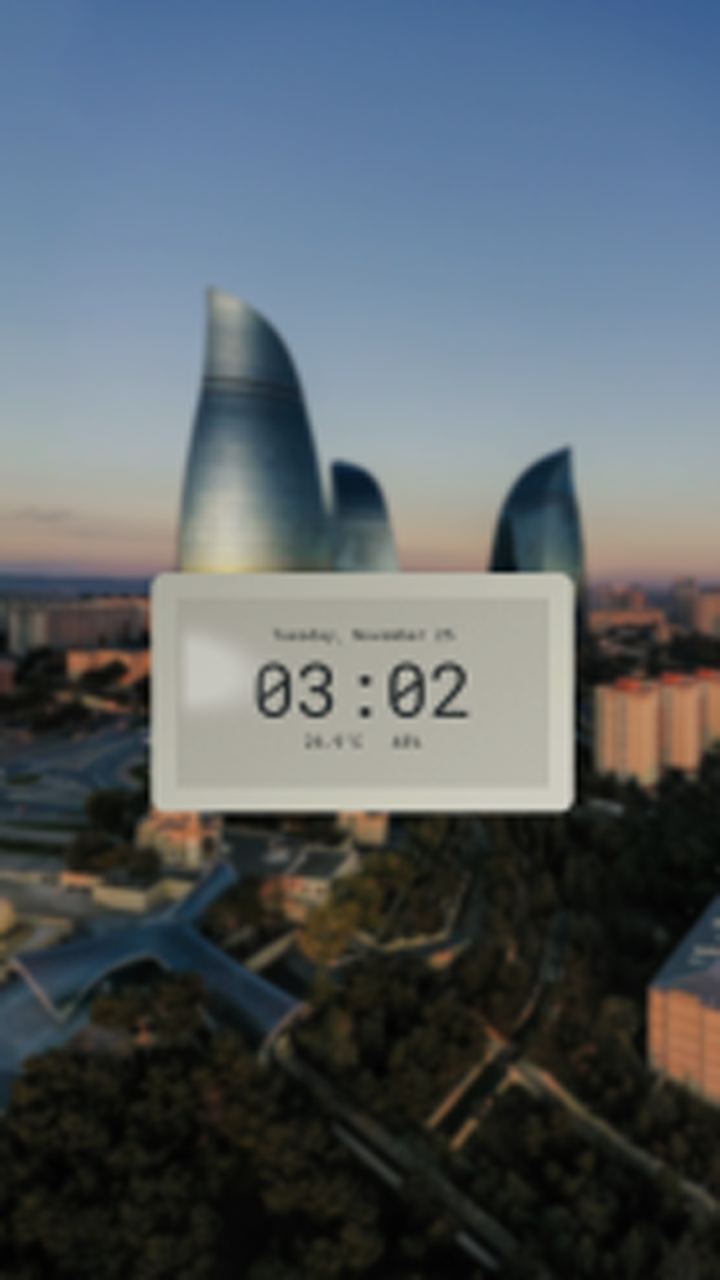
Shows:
3h02
